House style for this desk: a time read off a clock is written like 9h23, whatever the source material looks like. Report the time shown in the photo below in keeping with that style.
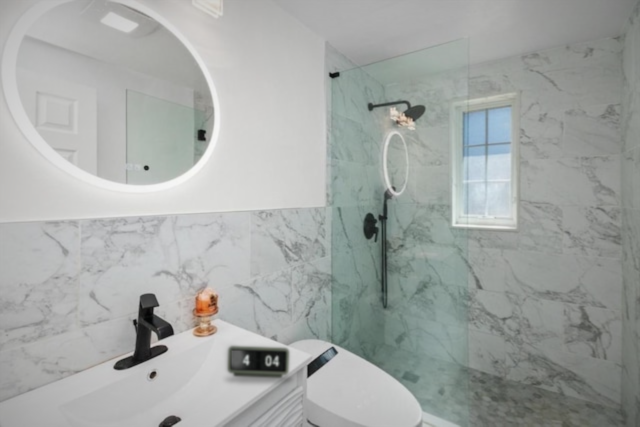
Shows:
4h04
